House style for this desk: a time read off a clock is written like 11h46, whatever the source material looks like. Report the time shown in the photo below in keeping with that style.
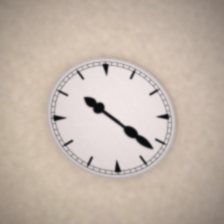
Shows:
10h22
